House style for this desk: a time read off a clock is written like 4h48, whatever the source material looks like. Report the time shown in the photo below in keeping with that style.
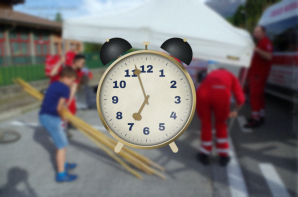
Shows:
6h57
